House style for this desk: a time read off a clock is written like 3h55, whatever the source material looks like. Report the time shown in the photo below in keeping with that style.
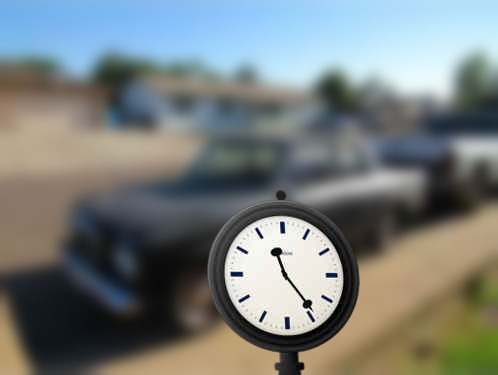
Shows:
11h24
